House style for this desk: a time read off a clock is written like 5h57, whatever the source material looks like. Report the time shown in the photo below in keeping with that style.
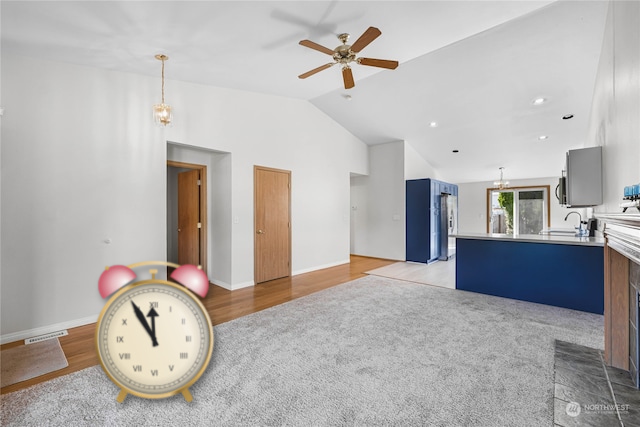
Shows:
11h55
